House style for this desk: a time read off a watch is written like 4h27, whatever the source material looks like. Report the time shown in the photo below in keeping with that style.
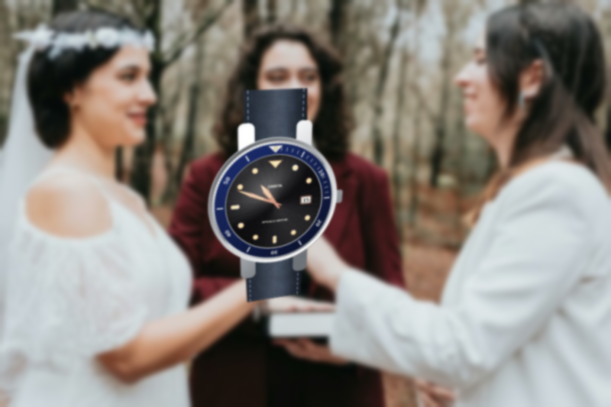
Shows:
10h49
